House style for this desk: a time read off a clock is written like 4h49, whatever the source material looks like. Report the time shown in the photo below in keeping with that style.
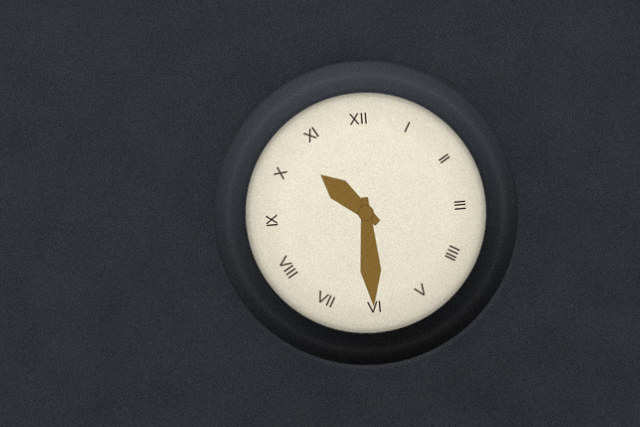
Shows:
10h30
